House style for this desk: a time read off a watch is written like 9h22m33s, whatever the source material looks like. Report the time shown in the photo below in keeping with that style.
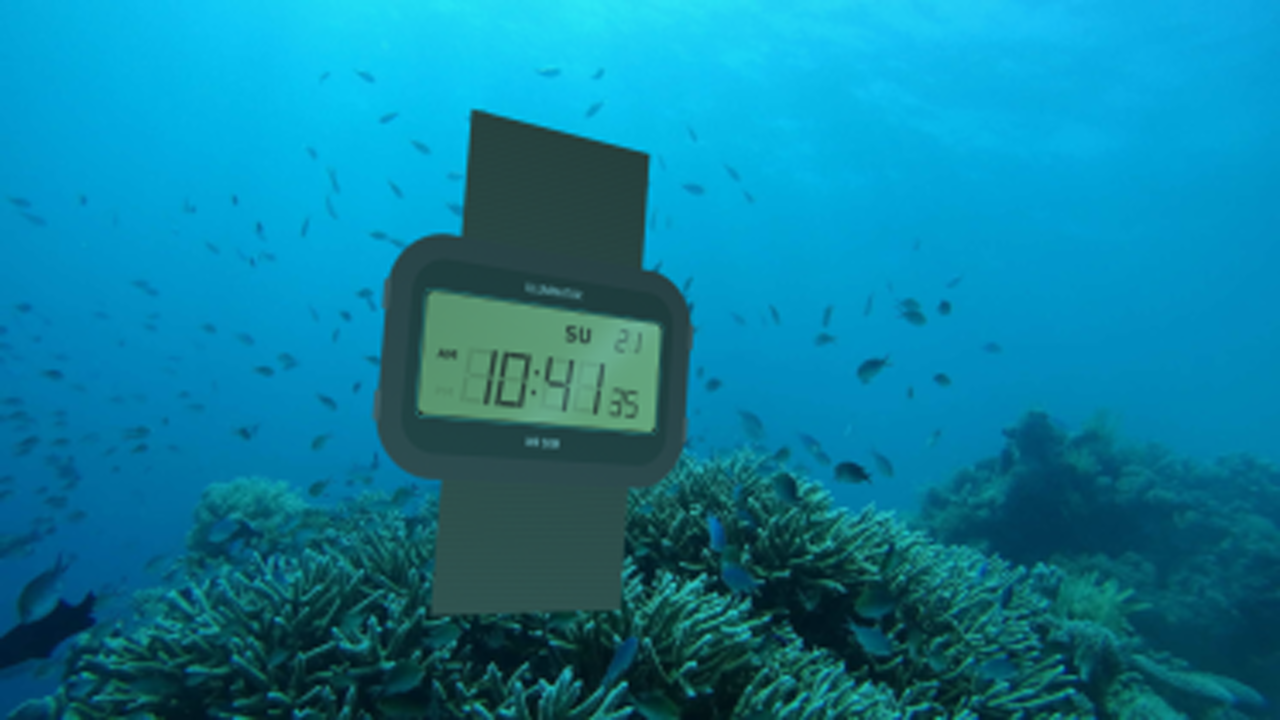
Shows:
10h41m35s
